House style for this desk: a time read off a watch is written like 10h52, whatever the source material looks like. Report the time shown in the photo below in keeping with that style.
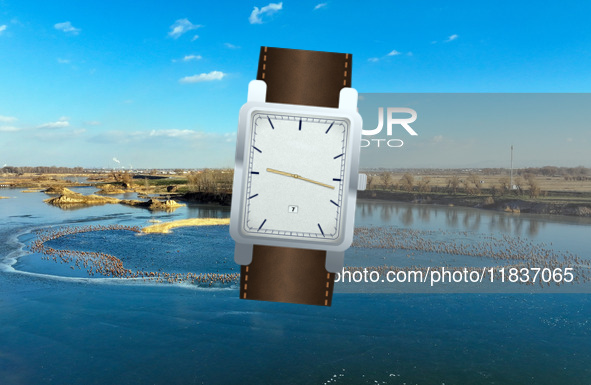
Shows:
9h17
